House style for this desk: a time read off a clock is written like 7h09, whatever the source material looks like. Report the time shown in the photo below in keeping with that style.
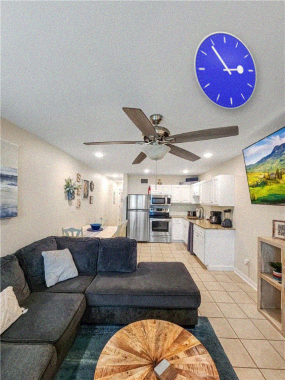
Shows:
2h54
